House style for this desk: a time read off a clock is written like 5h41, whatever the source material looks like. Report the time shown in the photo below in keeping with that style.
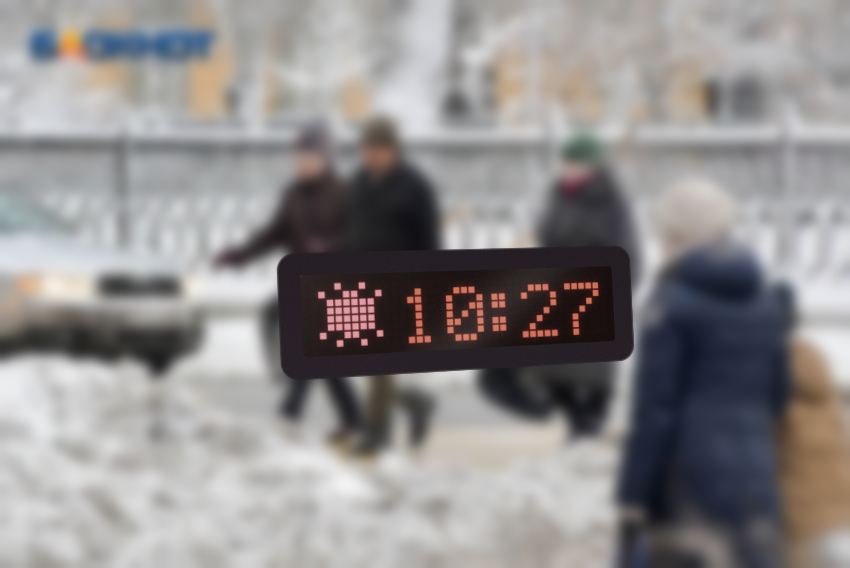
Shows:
10h27
